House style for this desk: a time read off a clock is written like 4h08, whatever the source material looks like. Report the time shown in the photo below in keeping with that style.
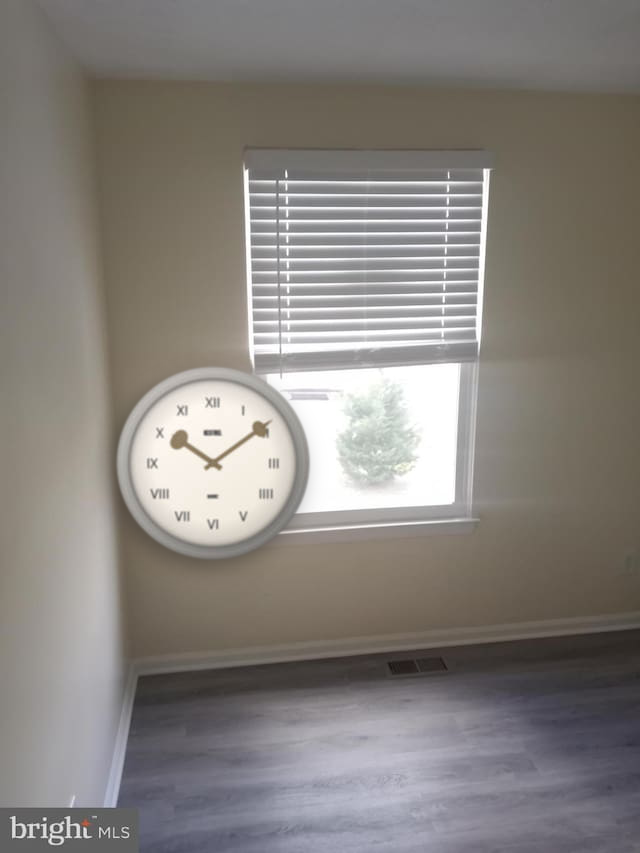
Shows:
10h09
